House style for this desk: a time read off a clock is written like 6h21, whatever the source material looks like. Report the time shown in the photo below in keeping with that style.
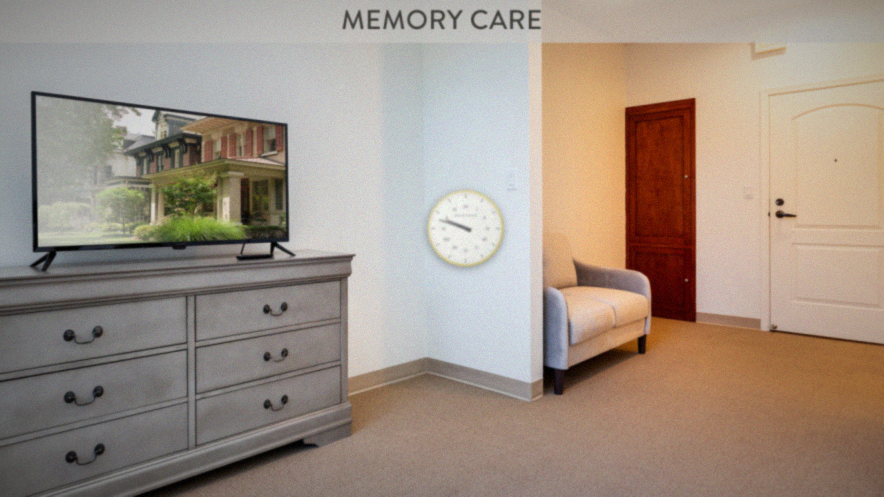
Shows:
9h48
